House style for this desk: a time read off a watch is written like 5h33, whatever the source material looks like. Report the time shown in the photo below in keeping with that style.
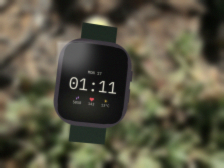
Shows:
1h11
